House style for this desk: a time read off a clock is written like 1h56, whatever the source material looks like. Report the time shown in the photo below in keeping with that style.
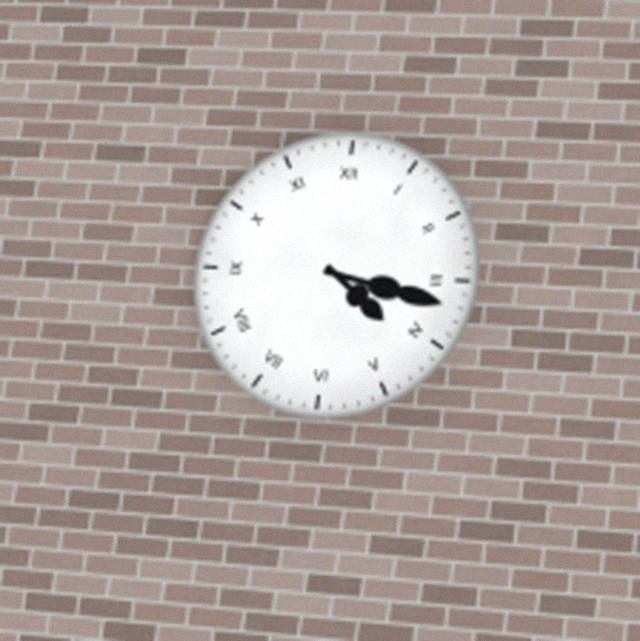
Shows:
4h17
